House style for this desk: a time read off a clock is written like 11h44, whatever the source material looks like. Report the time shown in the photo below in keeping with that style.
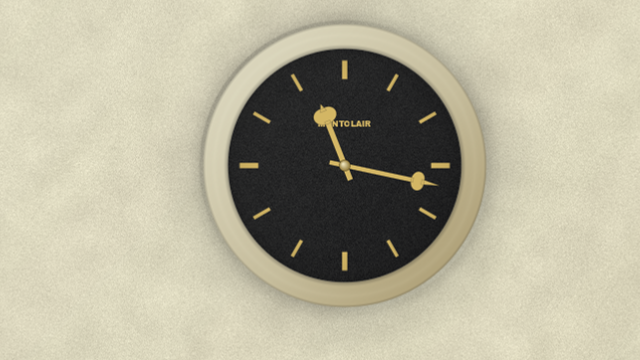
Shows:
11h17
